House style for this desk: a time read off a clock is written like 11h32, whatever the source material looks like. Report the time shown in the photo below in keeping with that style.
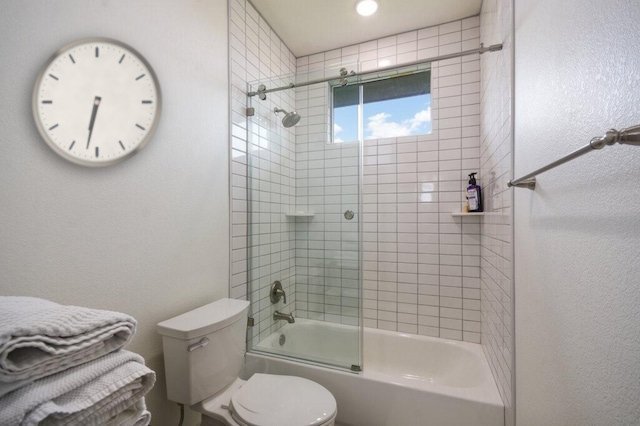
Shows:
6h32
